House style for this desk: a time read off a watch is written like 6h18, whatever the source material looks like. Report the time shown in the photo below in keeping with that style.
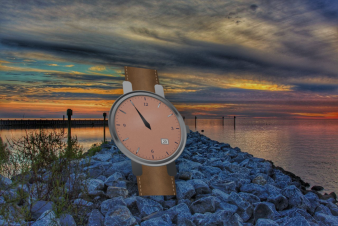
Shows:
10h55
